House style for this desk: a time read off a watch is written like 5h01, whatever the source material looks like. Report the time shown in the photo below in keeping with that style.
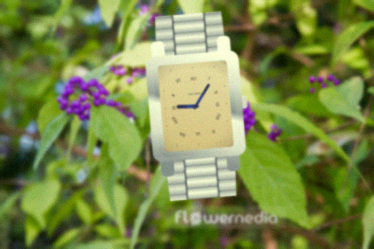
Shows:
9h06
